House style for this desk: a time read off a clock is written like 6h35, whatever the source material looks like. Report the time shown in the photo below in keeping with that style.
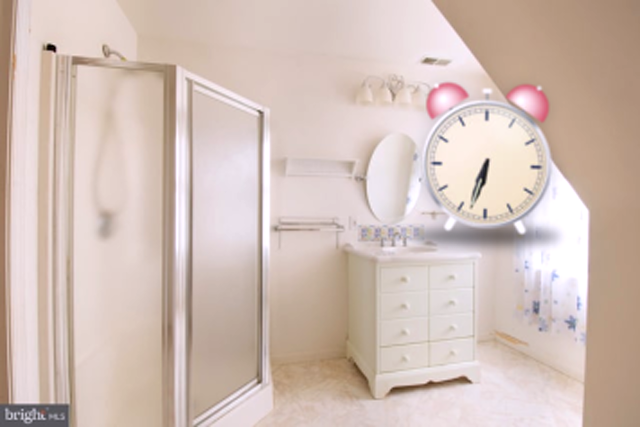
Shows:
6h33
